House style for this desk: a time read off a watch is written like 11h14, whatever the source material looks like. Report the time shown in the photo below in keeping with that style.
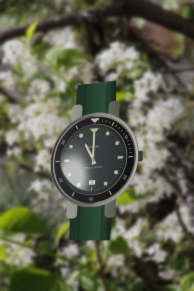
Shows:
11h00
